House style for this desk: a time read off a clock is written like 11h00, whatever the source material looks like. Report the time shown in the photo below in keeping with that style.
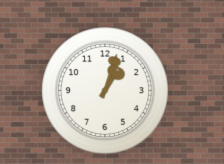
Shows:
1h03
